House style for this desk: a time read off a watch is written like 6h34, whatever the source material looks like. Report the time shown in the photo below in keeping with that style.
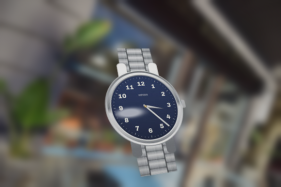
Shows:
3h23
